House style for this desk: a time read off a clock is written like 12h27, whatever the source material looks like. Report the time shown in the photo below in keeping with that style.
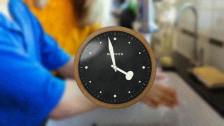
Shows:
3h58
